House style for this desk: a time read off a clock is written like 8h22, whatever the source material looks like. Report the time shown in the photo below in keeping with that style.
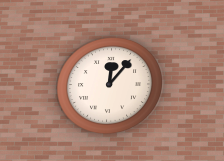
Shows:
12h06
